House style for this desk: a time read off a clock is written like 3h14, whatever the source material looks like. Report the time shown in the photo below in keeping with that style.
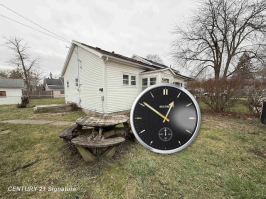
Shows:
12h51
